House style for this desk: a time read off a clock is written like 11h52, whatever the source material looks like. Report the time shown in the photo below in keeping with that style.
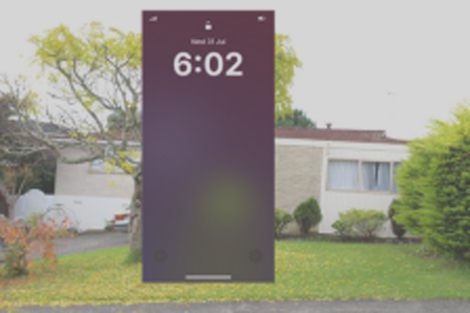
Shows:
6h02
